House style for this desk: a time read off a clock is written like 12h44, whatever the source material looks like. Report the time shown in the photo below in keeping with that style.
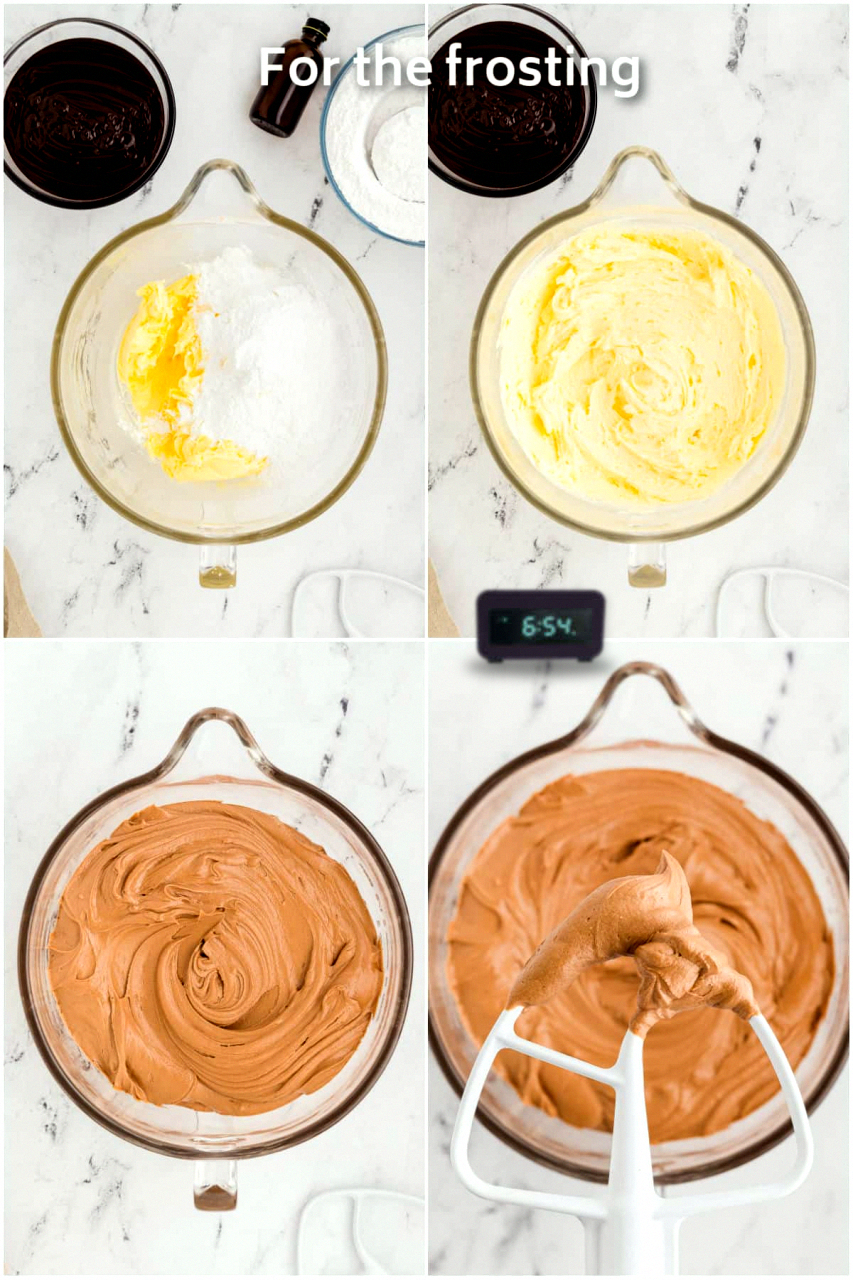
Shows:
6h54
